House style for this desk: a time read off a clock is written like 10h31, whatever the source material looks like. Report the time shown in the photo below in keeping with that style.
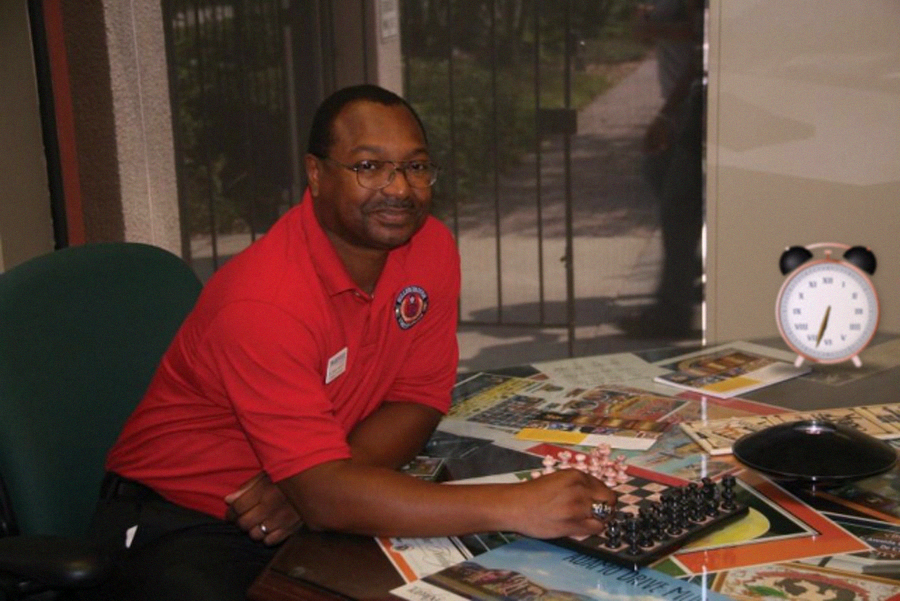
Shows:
6h33
